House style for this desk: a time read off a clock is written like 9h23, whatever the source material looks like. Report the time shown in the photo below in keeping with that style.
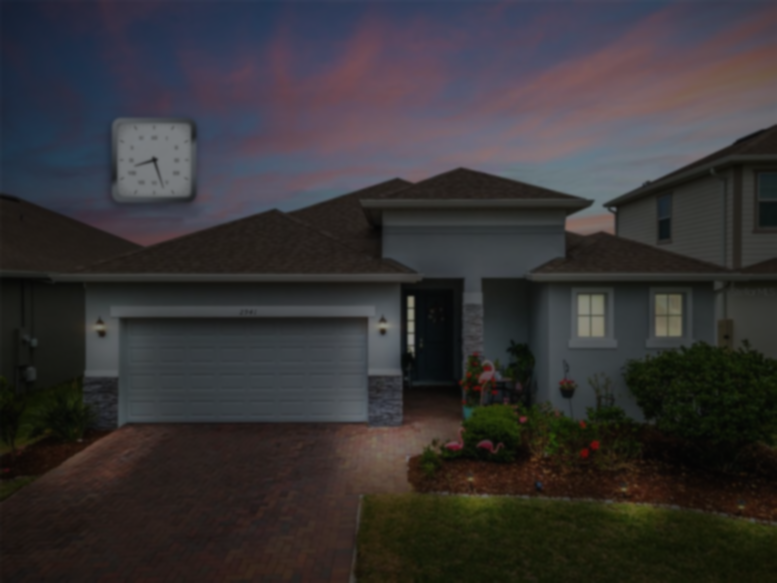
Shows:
8h27
